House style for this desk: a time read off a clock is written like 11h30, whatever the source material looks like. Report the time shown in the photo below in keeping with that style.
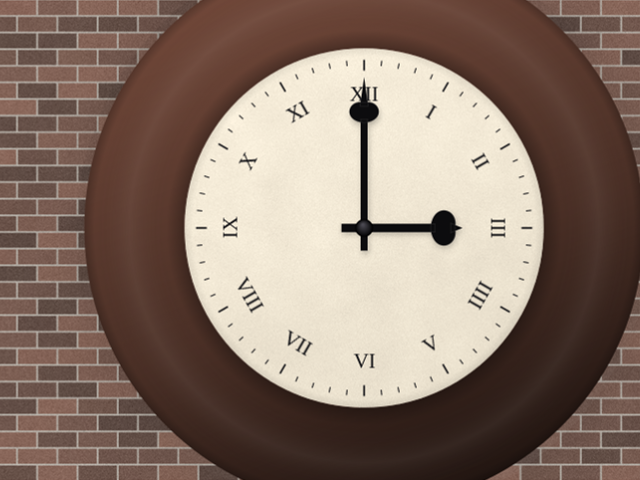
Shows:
3h00
